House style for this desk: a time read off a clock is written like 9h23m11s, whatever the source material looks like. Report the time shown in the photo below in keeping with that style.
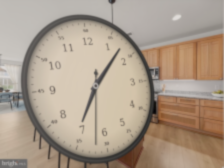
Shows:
7h07m32s
